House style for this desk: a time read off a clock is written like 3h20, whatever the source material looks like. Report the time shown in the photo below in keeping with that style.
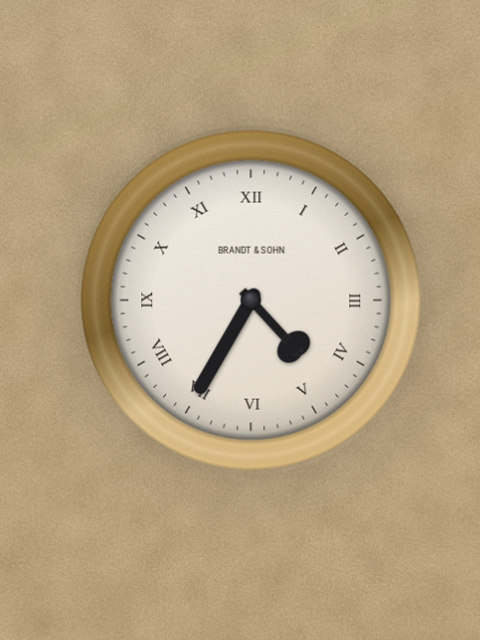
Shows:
4h35
